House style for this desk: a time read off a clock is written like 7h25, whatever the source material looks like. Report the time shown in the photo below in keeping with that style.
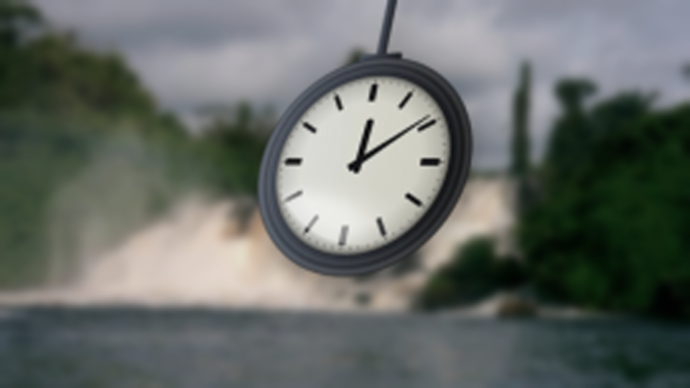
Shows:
12h09
